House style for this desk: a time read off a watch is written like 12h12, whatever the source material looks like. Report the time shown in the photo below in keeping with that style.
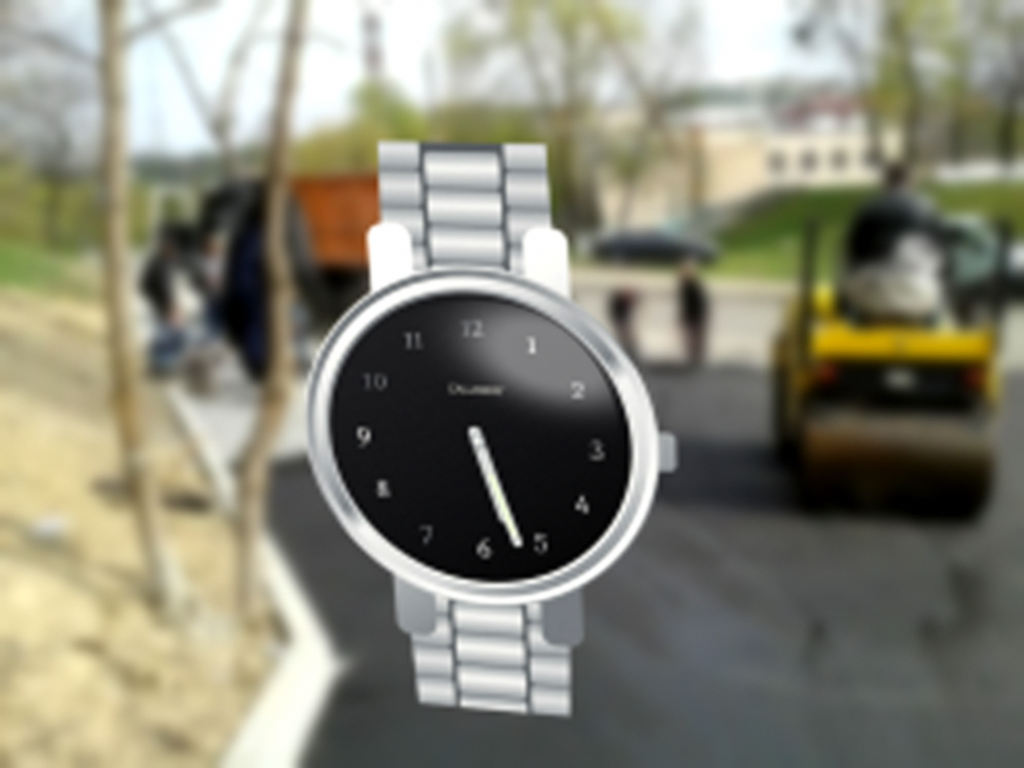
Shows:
5h27
